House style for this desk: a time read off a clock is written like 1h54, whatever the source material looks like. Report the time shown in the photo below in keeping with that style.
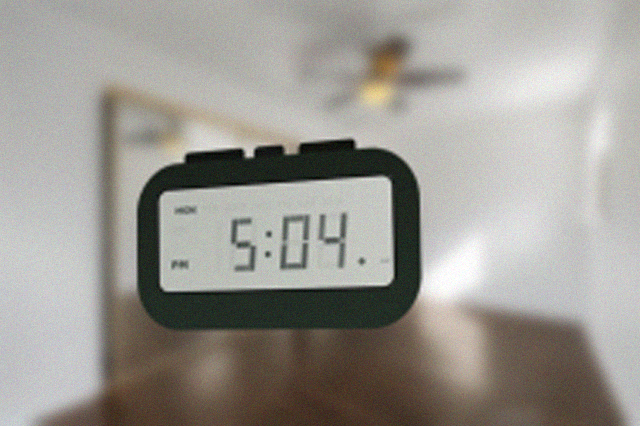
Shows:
5h04
